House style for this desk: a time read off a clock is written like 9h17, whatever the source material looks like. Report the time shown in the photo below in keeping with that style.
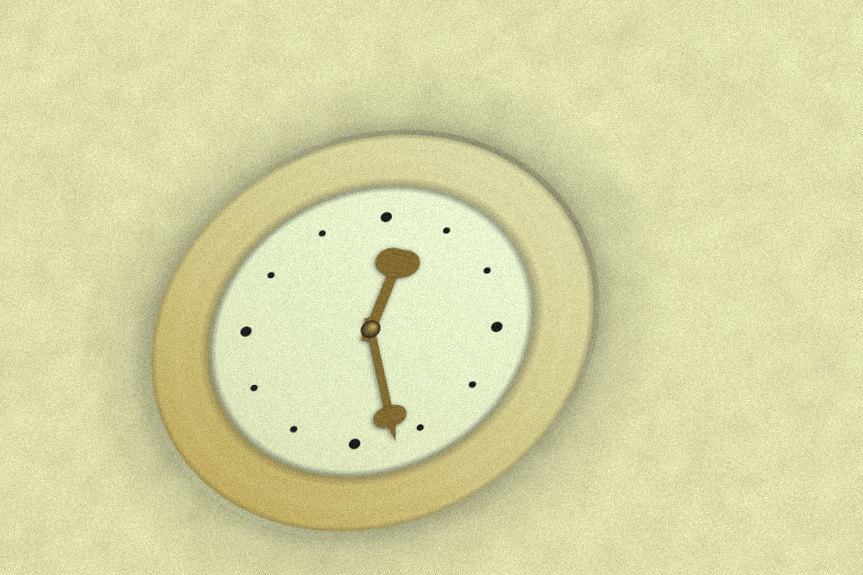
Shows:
12h27
